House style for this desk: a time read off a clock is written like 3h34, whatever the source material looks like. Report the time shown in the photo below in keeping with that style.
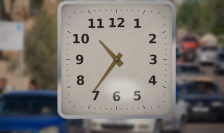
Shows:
10h36
